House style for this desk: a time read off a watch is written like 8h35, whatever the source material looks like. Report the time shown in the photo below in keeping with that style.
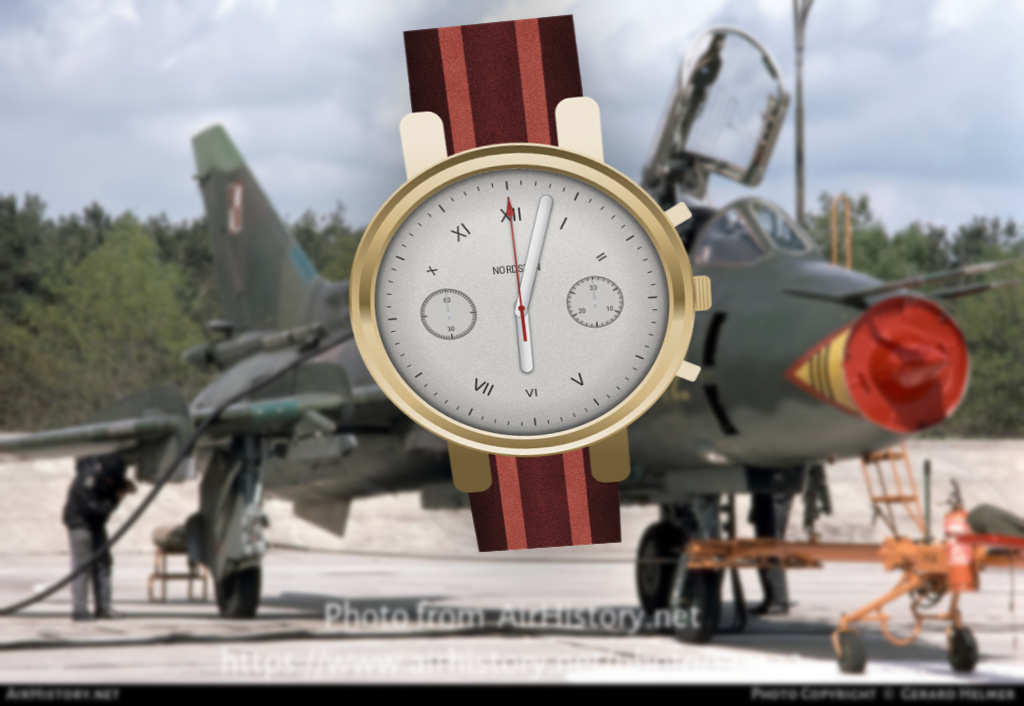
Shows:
6h03
